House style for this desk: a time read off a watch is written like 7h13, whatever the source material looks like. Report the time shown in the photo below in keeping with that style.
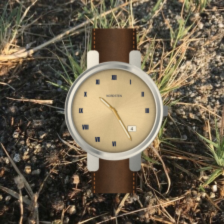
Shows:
10h25
